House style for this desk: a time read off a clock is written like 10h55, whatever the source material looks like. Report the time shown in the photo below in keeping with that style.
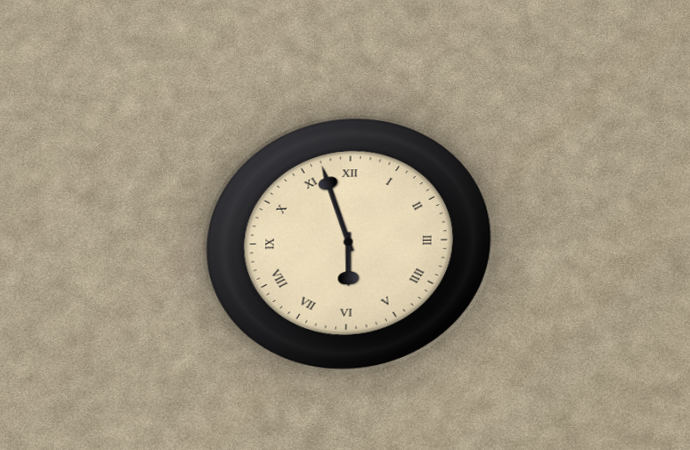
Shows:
5h57
